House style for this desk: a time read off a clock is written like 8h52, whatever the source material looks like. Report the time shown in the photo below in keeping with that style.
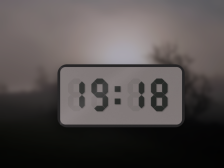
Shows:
19h18
